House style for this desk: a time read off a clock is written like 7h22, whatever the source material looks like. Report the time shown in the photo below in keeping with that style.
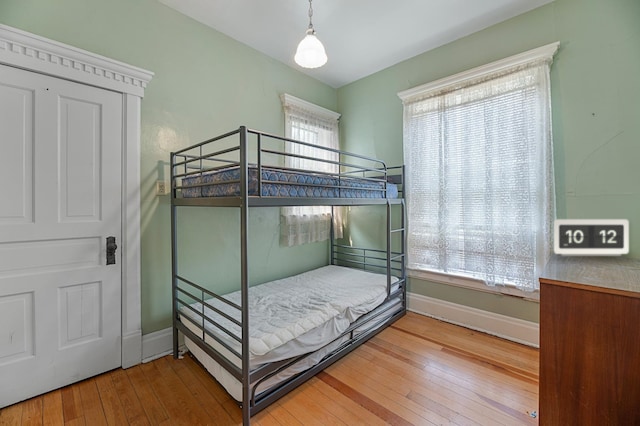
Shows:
10h12
